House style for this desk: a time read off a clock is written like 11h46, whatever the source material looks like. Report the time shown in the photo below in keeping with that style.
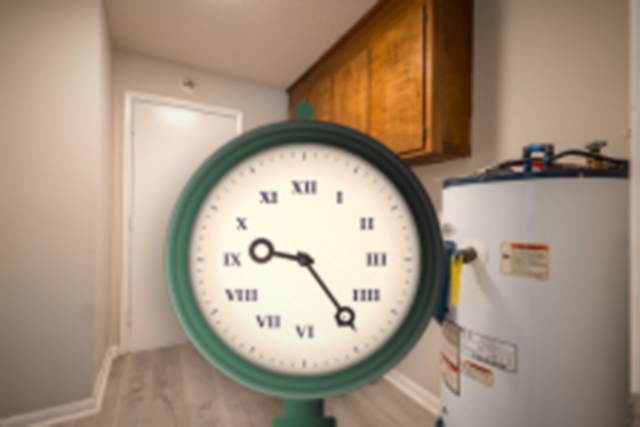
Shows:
9h24
